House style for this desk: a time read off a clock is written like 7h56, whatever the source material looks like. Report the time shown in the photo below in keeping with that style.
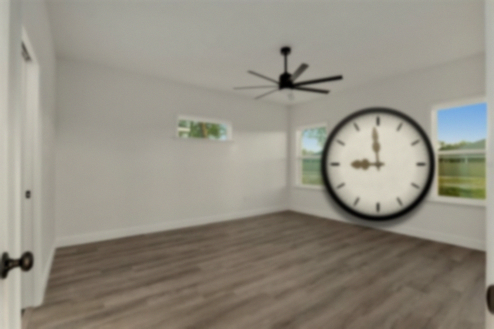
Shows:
8h59
